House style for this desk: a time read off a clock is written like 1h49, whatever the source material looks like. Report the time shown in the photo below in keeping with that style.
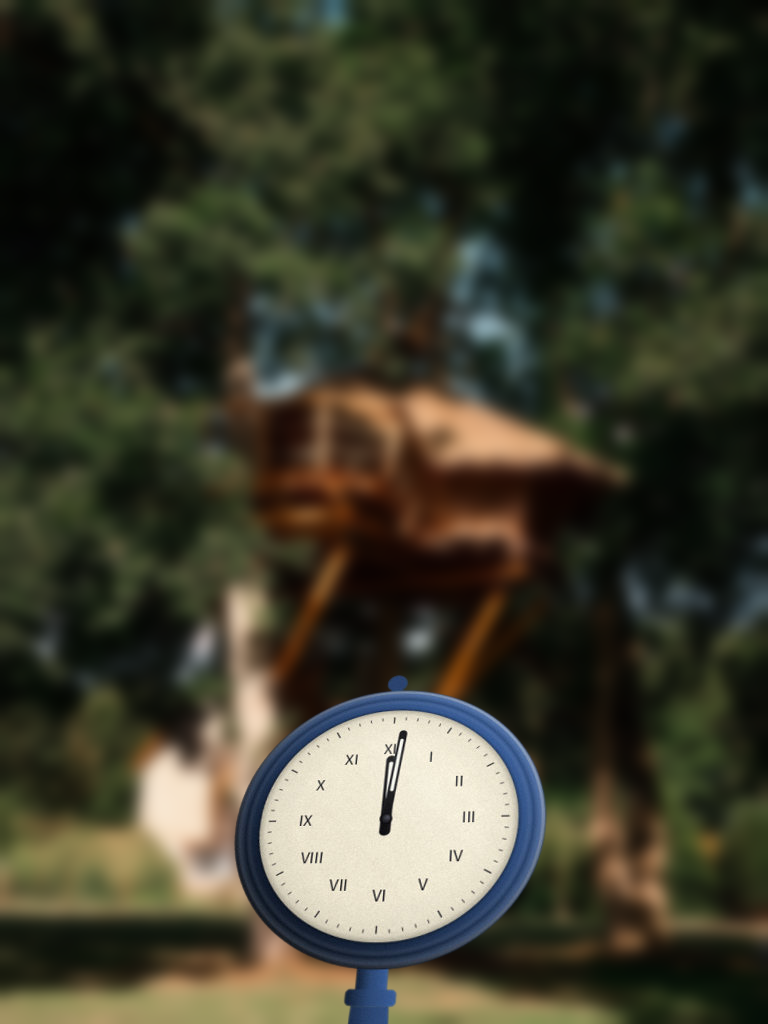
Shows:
12h01
